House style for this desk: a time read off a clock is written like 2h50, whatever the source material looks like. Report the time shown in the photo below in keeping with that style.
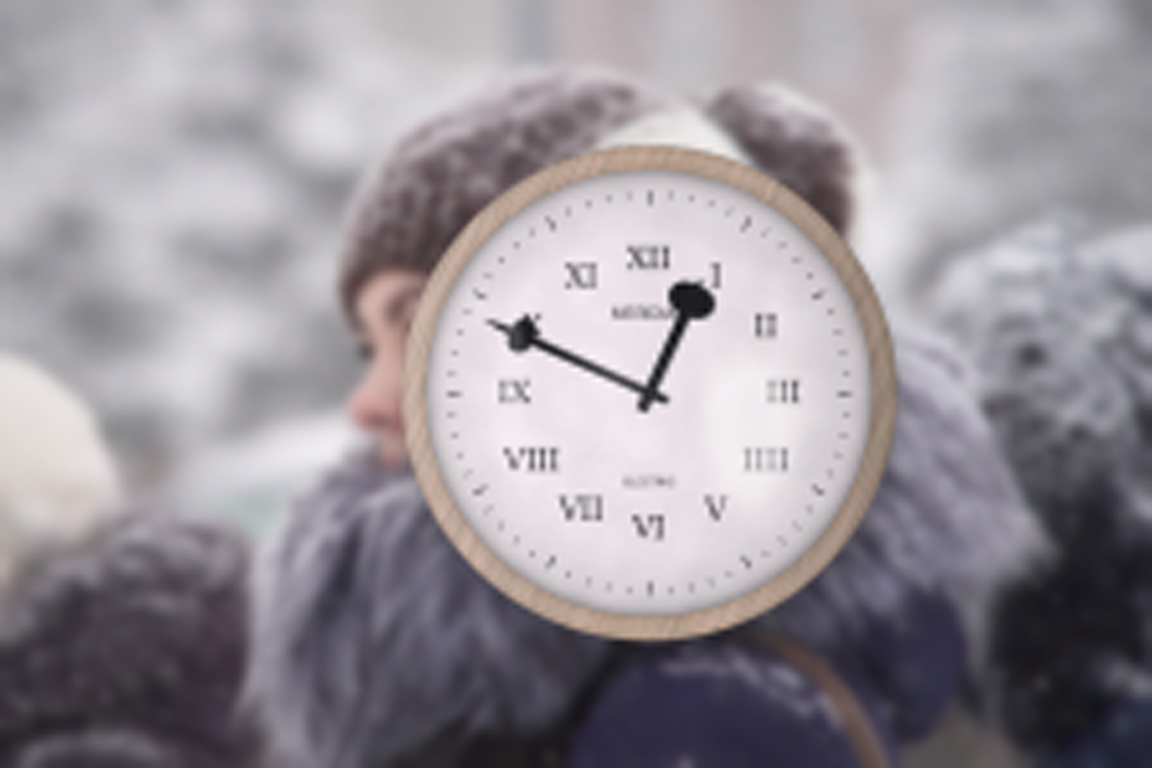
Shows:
12h49
